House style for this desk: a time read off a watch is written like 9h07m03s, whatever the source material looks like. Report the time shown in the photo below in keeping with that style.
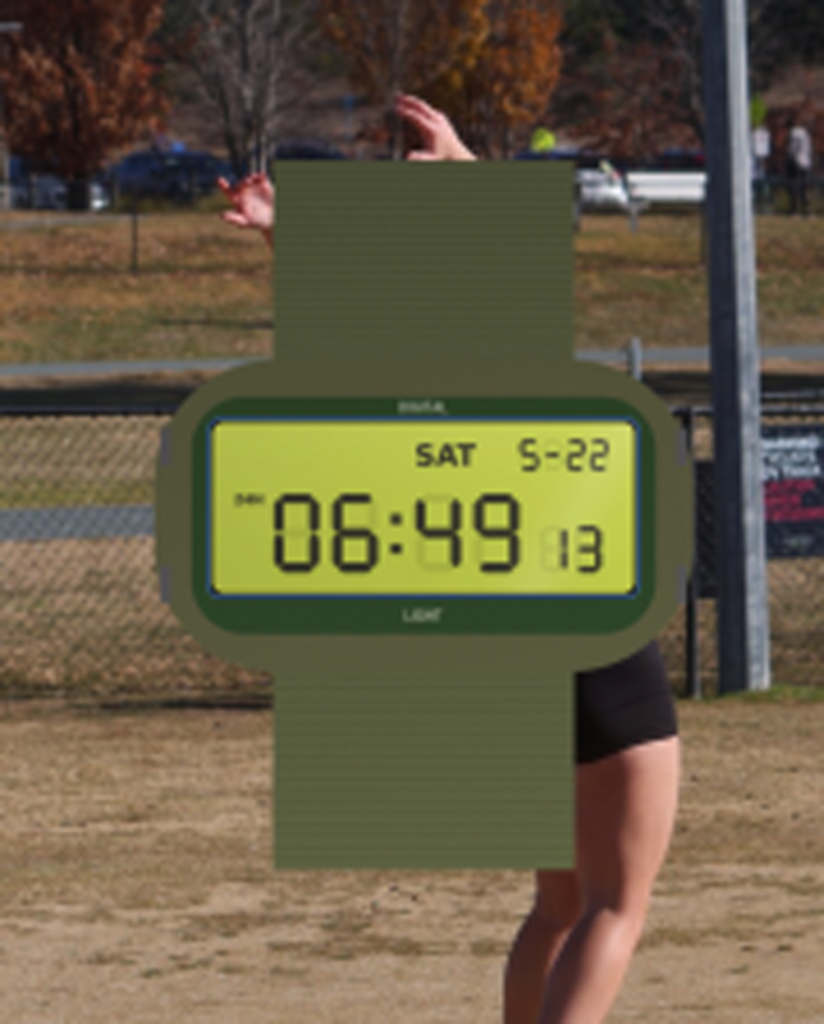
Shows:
6h49m13s
